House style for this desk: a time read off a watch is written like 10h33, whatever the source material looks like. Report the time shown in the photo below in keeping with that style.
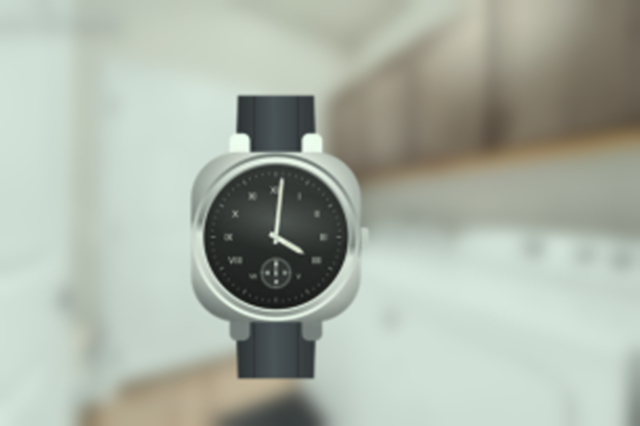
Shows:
4h01
